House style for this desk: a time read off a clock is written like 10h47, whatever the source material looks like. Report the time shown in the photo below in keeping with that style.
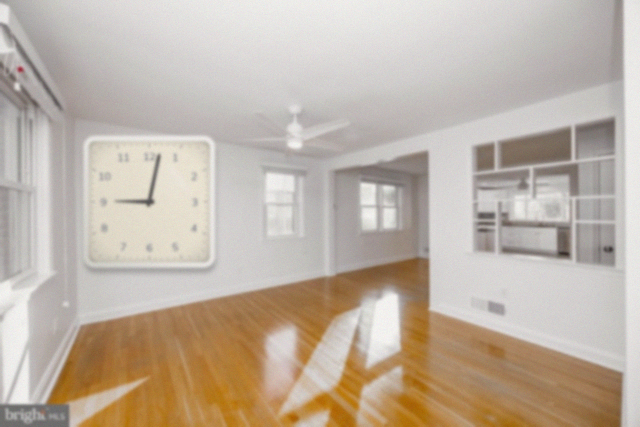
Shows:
9h02
